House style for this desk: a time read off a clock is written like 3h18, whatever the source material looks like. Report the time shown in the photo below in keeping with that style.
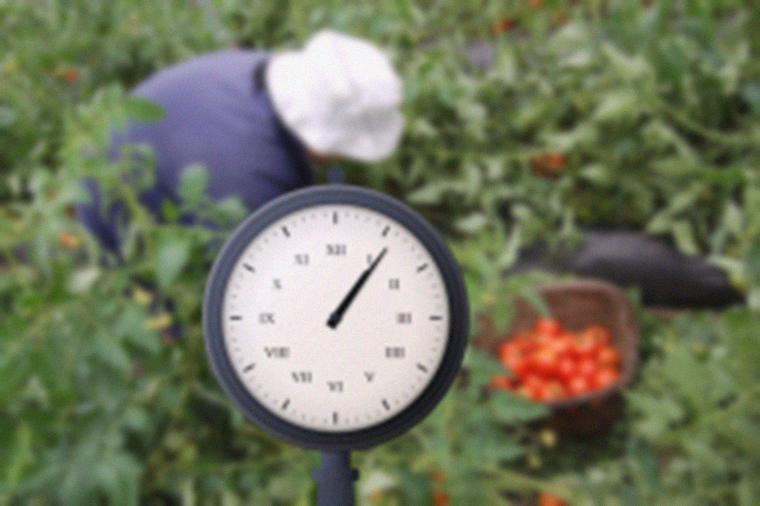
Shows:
1h06
